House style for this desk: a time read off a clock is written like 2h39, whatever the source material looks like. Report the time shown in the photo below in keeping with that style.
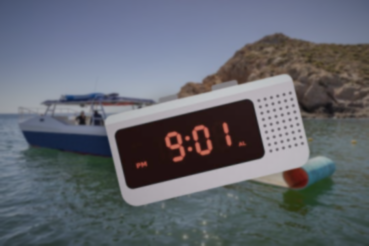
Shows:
9h01
